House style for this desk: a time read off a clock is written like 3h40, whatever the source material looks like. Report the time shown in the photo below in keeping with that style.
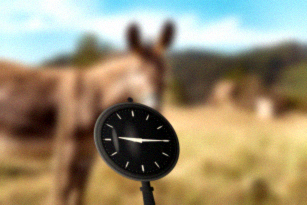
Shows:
9h15
